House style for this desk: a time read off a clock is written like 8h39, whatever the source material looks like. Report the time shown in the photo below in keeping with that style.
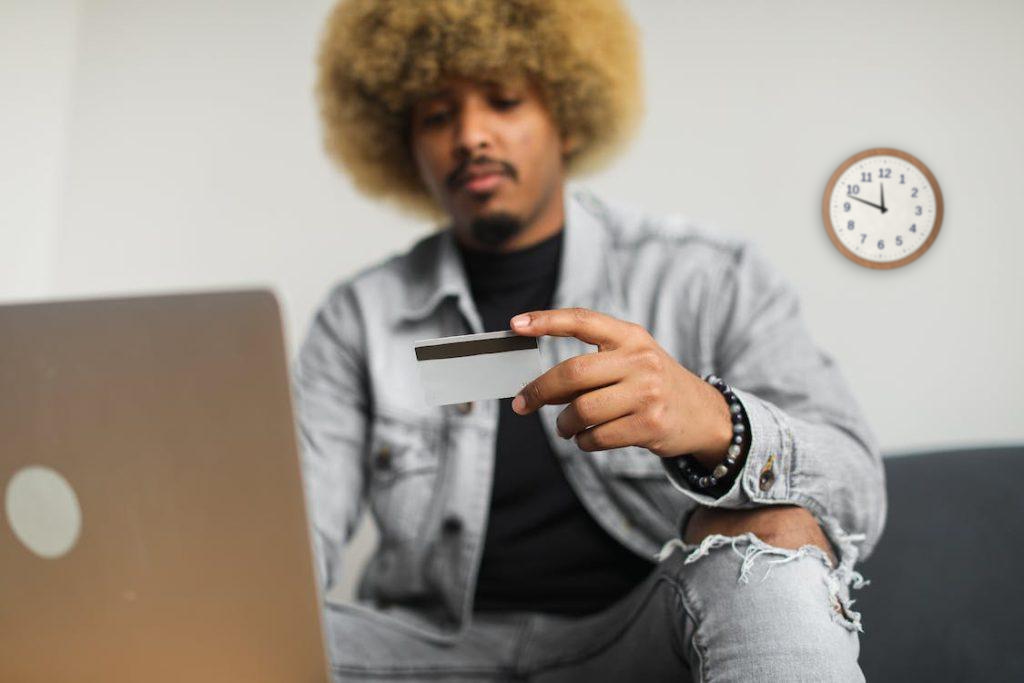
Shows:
11h48
